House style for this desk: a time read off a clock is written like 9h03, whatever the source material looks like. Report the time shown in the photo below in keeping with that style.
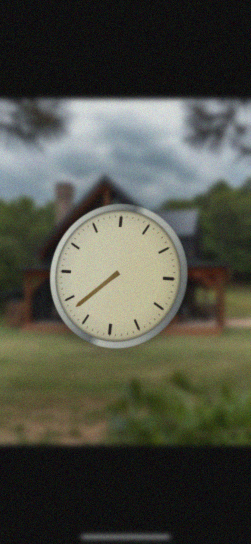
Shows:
7h38
